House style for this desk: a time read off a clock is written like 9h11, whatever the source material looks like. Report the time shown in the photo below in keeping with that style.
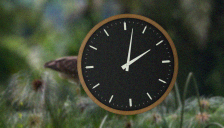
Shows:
2h02
